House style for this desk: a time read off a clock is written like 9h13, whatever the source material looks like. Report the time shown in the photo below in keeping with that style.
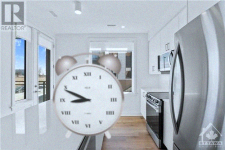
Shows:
8h49
